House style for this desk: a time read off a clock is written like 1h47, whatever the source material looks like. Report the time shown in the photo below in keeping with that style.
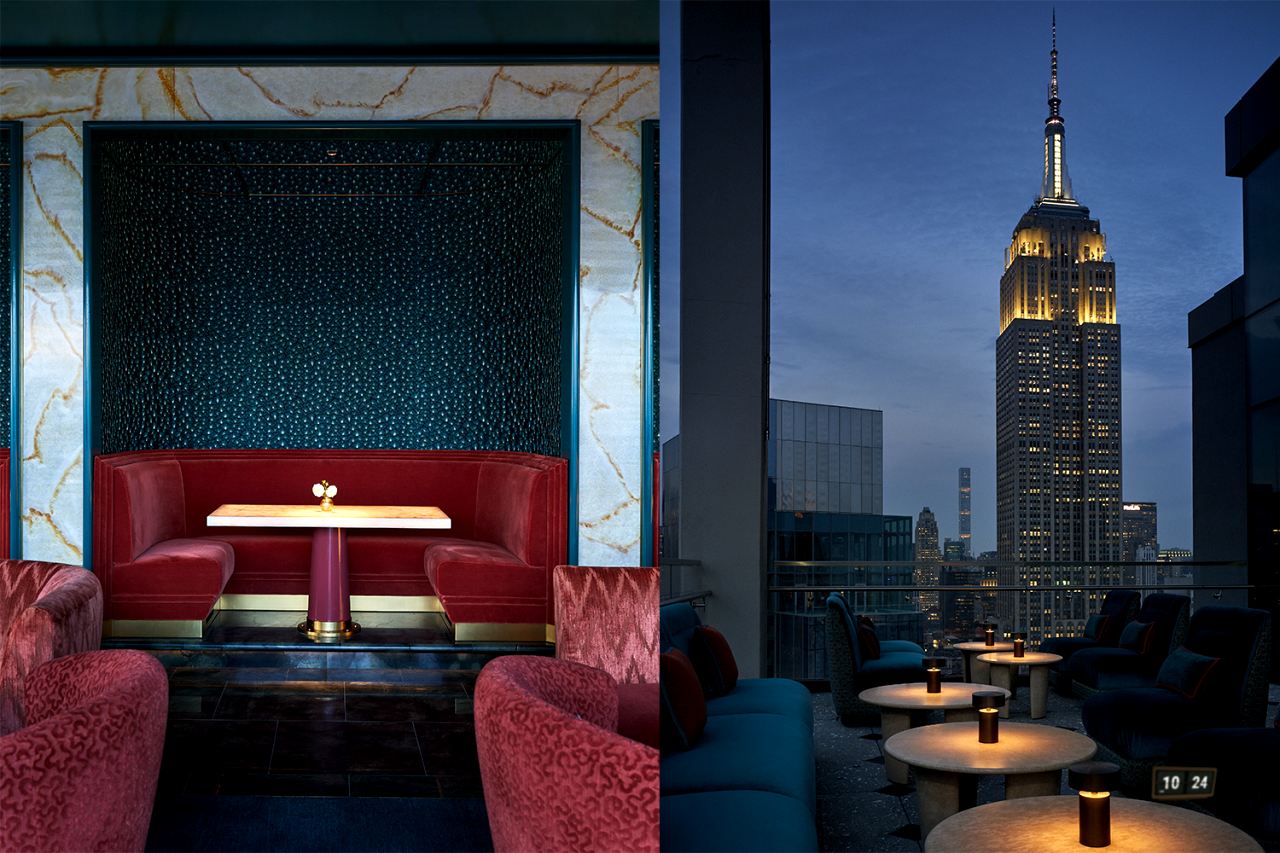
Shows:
10h24
